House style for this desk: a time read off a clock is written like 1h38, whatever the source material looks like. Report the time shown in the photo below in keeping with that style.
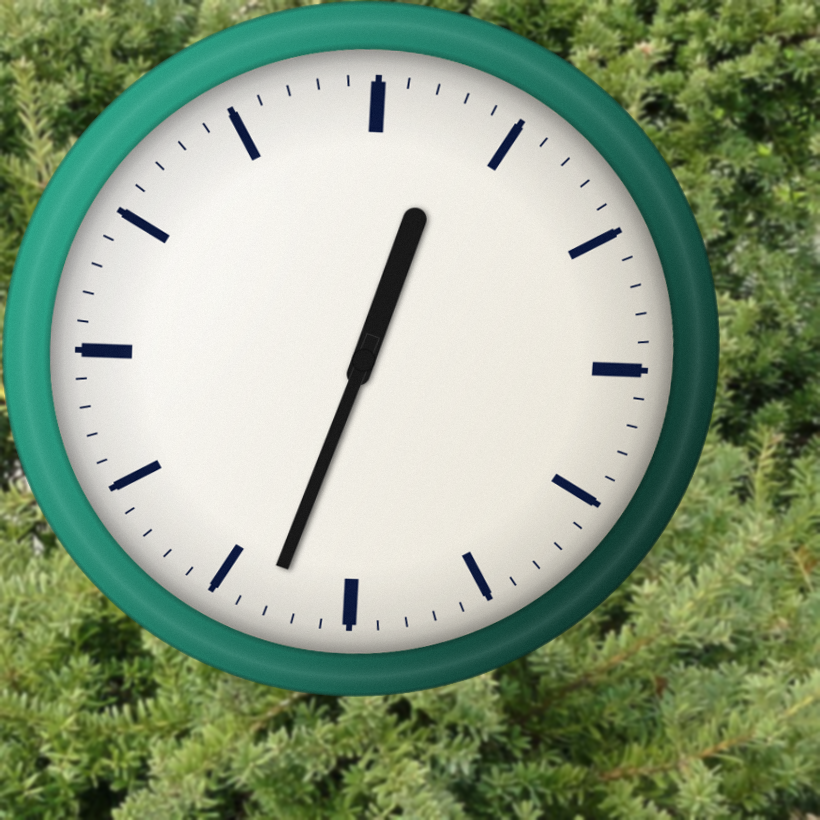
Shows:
12h33
